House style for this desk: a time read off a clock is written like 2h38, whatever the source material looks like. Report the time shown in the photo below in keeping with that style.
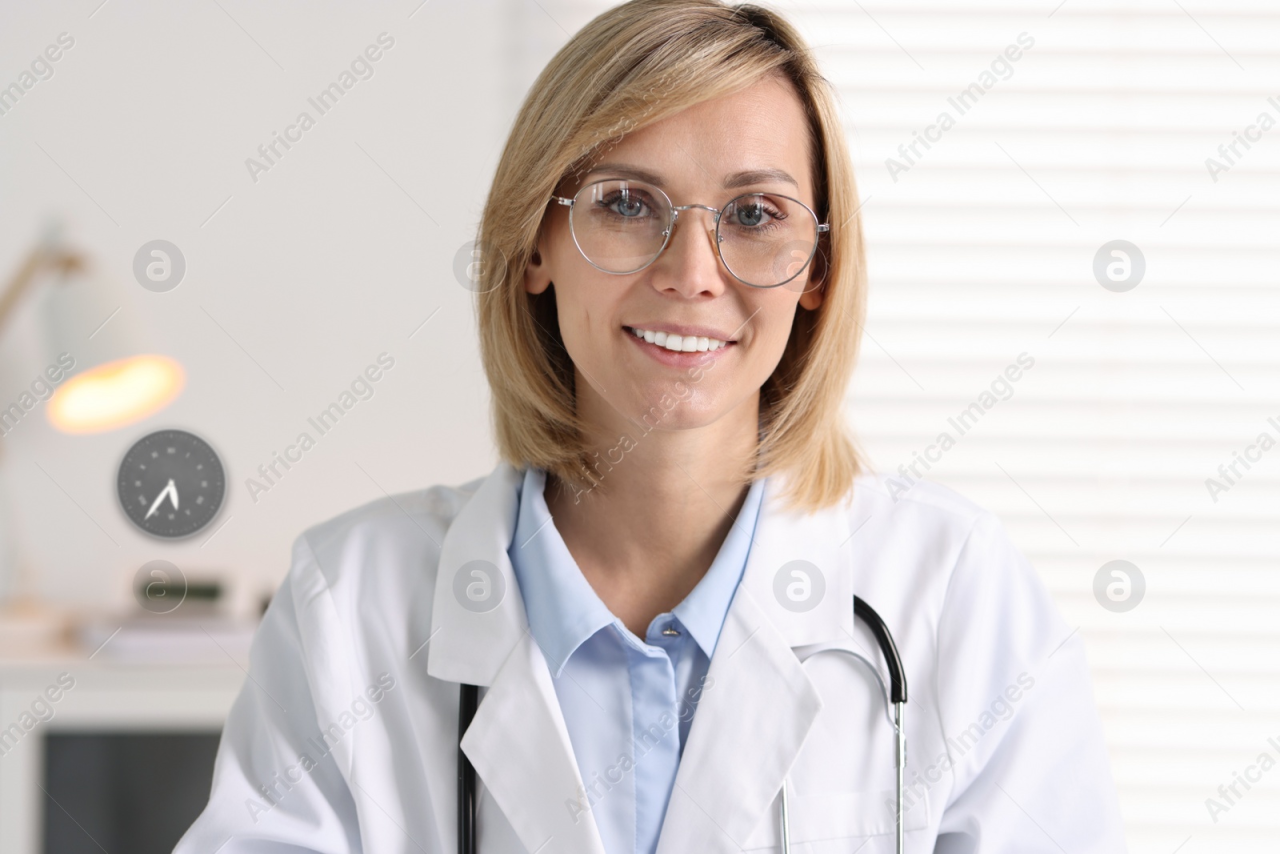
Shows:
5h36
